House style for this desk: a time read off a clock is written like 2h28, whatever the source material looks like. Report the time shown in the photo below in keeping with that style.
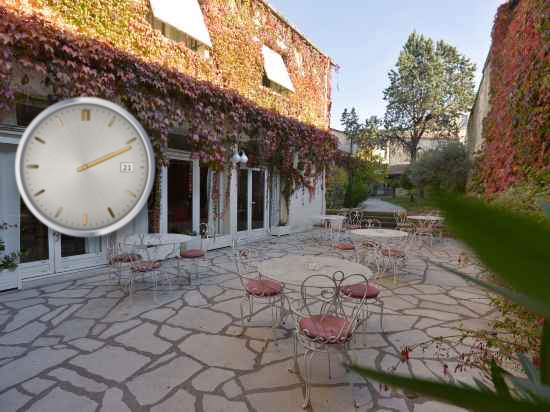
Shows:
2h11
